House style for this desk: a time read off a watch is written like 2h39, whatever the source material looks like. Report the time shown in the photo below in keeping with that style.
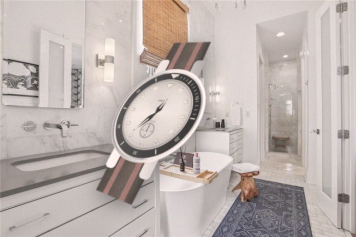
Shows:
12h36
